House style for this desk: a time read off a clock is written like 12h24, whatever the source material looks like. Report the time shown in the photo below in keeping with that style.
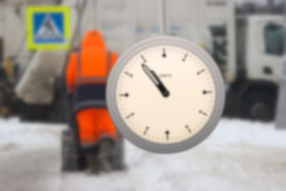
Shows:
10h54
